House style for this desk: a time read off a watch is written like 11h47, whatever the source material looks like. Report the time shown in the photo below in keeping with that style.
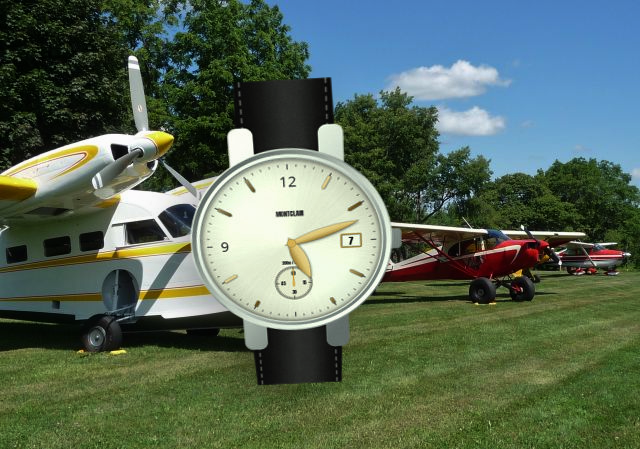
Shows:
5h12
